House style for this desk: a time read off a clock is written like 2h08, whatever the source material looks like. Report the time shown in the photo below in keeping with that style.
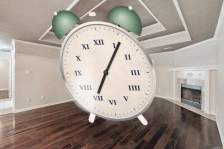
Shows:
7h06
